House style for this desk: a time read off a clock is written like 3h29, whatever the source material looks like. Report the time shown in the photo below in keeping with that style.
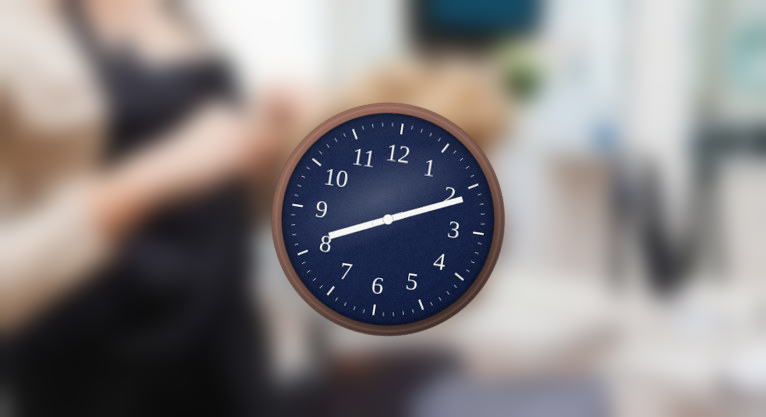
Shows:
8h11
